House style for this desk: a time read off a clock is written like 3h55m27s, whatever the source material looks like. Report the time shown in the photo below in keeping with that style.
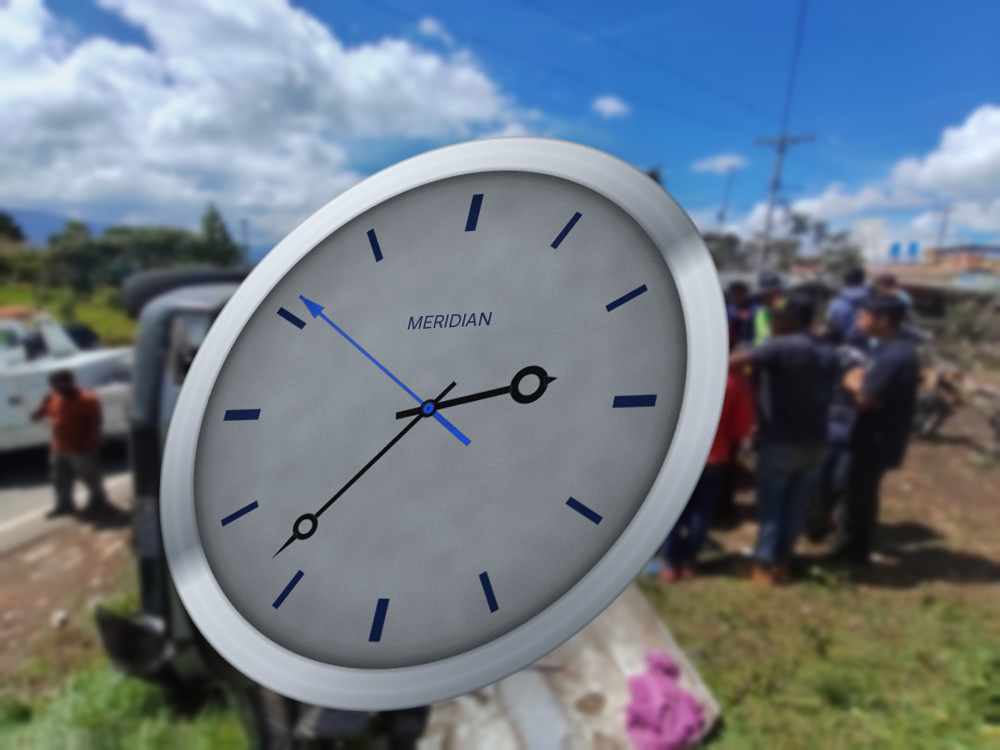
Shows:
2h36m51s
